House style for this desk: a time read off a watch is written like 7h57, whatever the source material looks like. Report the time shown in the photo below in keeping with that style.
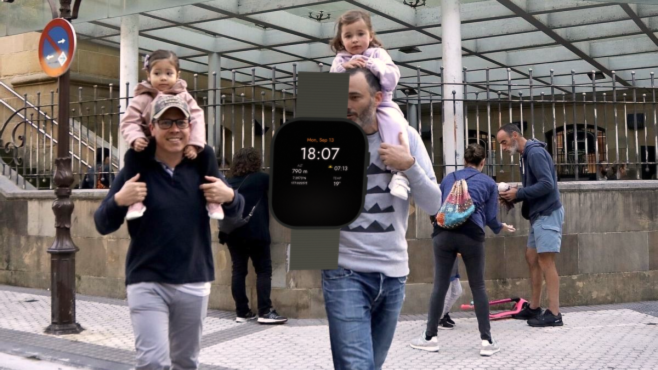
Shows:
18h07
